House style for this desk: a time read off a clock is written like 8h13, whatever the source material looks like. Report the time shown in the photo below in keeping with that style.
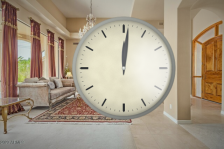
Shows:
12h01
